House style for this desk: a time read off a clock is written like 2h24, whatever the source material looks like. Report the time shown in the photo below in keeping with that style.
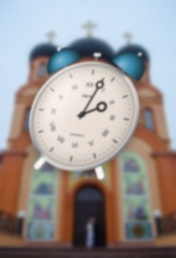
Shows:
2h03
